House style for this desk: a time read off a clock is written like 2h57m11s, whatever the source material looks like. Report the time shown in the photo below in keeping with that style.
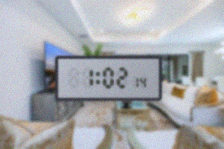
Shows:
1h02m14s
